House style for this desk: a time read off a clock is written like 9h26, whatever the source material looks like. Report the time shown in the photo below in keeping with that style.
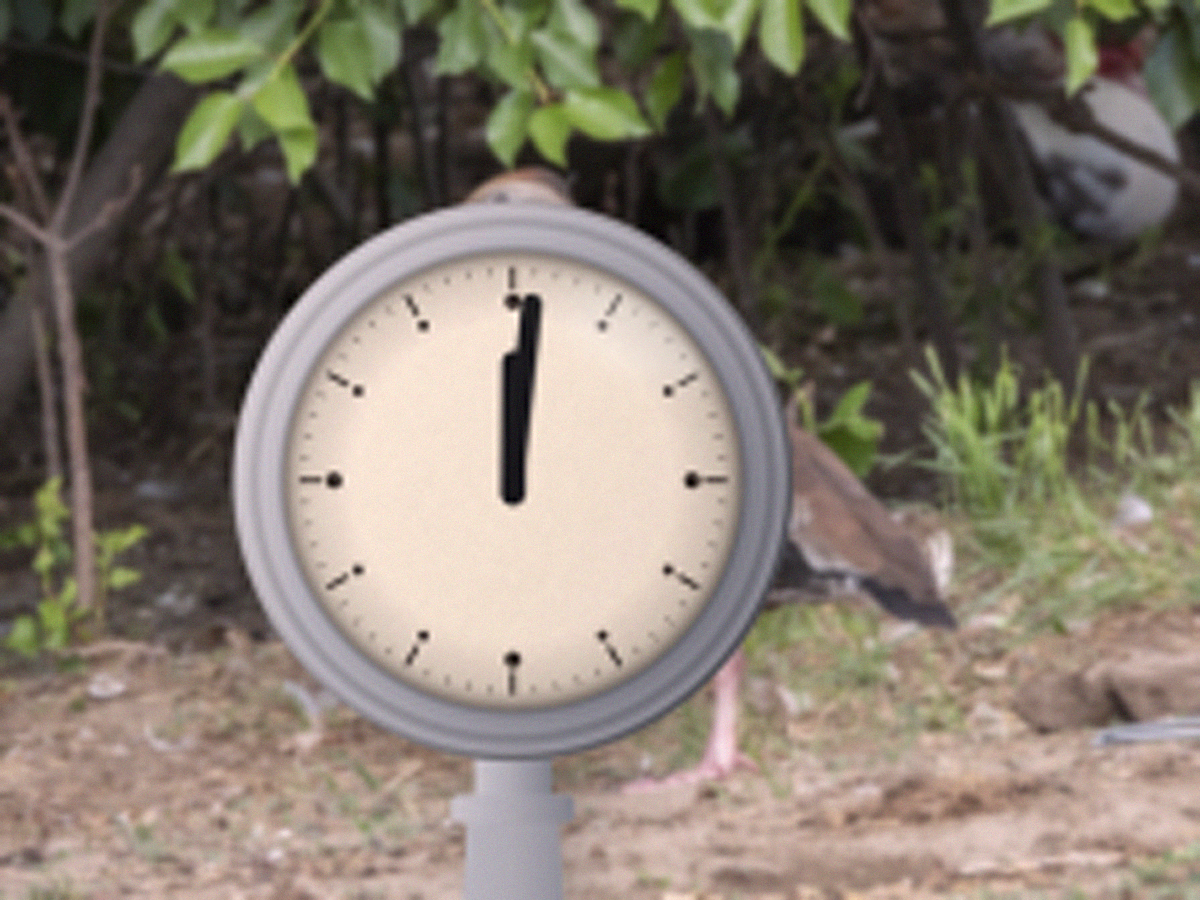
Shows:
12h01
